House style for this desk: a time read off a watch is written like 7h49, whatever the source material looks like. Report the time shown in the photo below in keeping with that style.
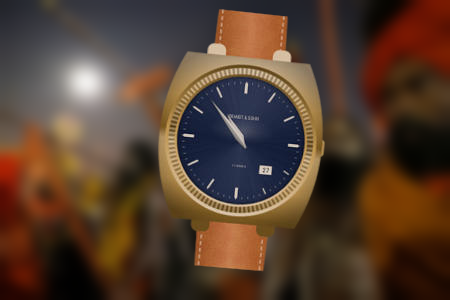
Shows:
10h53
